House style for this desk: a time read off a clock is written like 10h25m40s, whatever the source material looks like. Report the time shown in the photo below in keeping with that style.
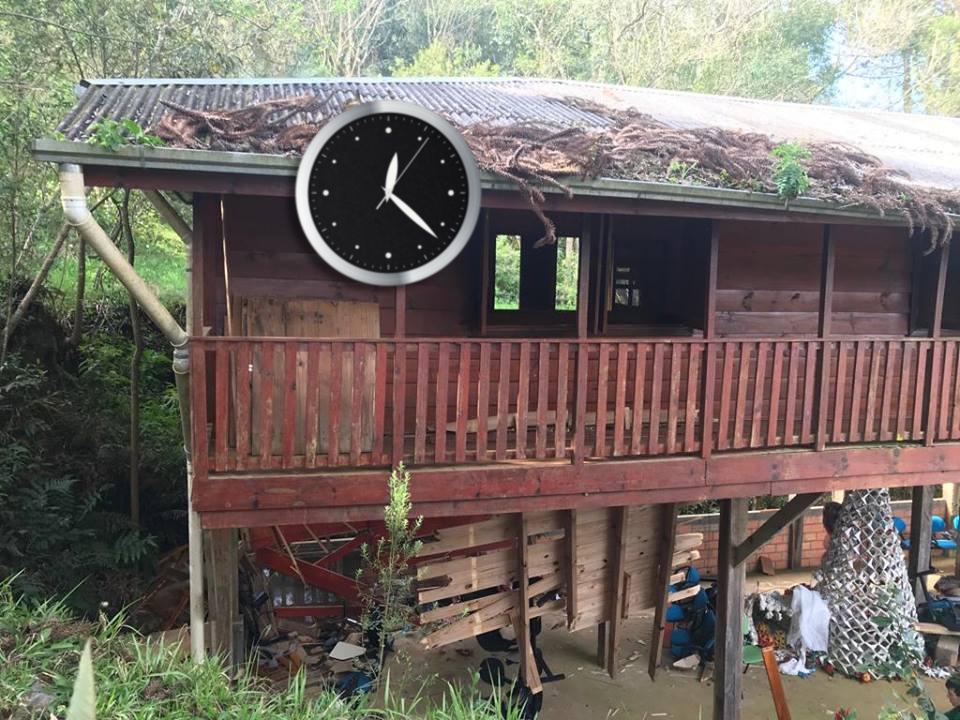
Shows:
12h22m06s
